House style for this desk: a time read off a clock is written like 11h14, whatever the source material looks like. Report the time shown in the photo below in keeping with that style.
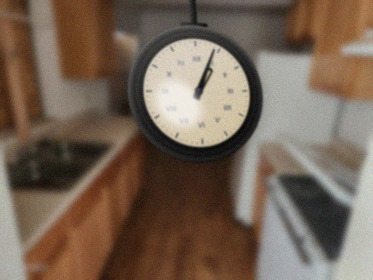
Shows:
1h04
